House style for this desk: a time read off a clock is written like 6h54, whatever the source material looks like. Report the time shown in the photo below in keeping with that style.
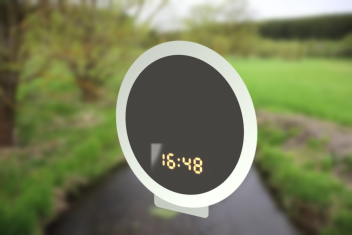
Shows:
16h48
